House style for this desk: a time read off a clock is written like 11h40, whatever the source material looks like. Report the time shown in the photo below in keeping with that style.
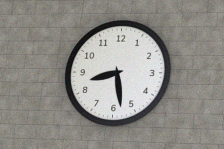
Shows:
8h28
